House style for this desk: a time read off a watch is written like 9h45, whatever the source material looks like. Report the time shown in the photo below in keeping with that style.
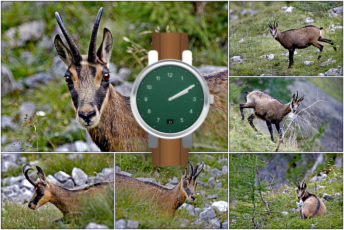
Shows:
2h10
